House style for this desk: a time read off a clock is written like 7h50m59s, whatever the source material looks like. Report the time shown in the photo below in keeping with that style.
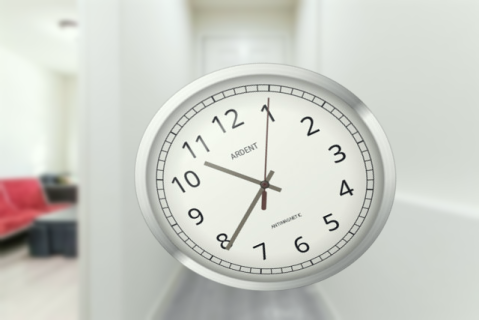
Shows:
10h39m05s
